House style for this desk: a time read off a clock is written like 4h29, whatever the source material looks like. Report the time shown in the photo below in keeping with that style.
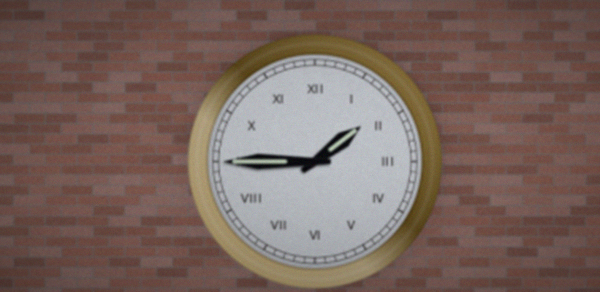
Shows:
1h45
